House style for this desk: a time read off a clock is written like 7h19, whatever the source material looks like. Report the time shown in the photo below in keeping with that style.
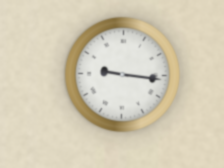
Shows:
9h16
